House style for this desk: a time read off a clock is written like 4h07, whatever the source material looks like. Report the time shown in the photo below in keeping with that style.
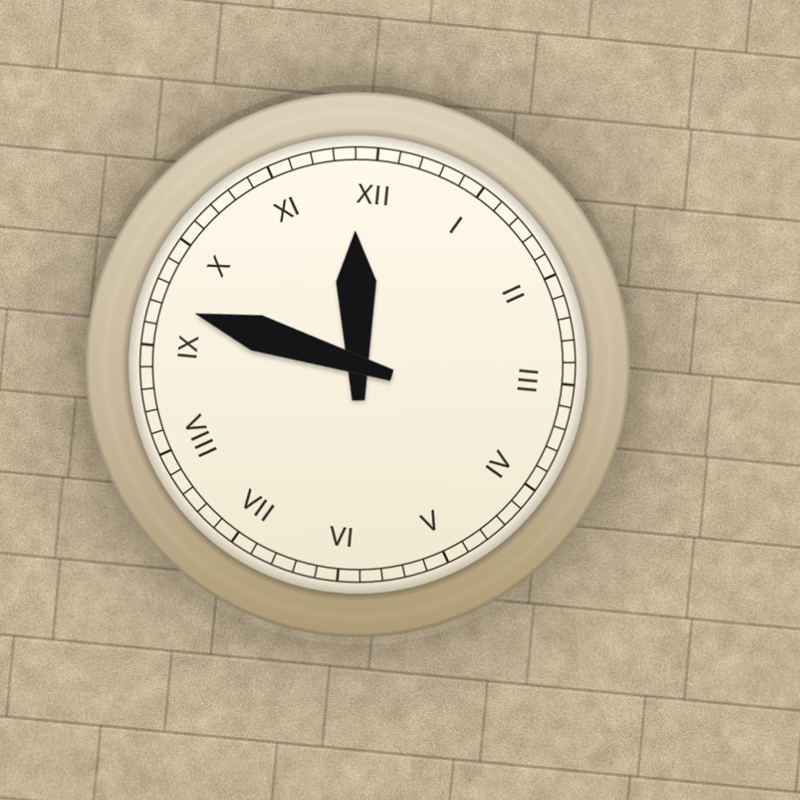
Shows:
11h47
